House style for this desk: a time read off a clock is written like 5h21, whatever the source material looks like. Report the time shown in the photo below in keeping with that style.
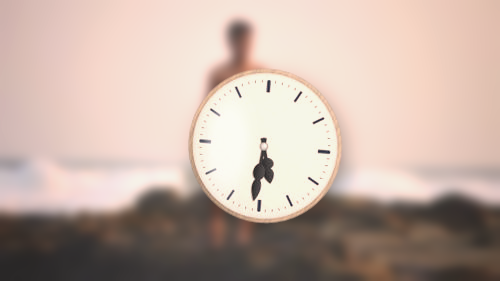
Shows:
5h31
